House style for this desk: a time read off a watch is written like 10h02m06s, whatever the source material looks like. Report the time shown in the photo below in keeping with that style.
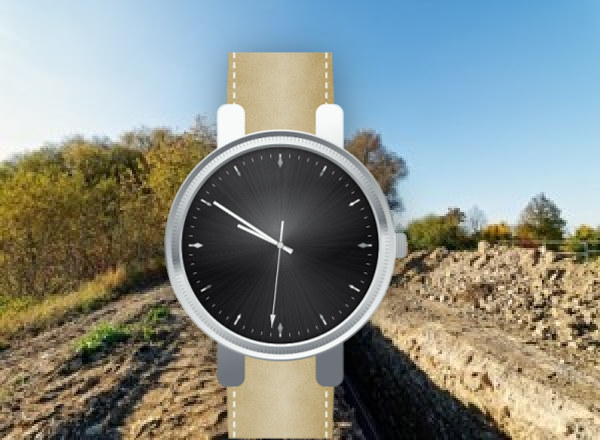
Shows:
9h50m31s
